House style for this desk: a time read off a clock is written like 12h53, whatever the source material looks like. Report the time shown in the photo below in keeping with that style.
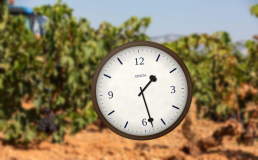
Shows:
1h28
